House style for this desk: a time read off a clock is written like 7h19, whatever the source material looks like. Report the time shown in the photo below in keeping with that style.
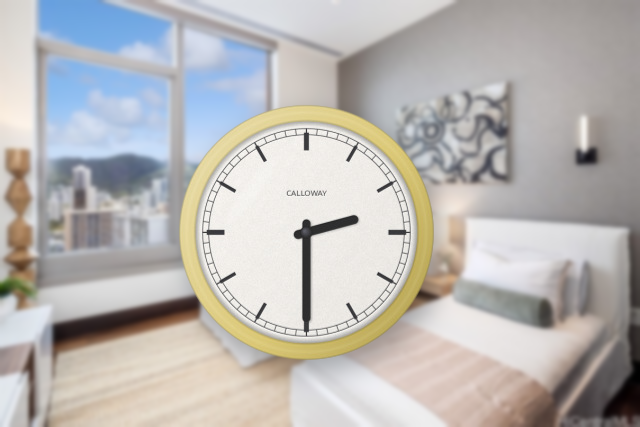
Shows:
2h30
